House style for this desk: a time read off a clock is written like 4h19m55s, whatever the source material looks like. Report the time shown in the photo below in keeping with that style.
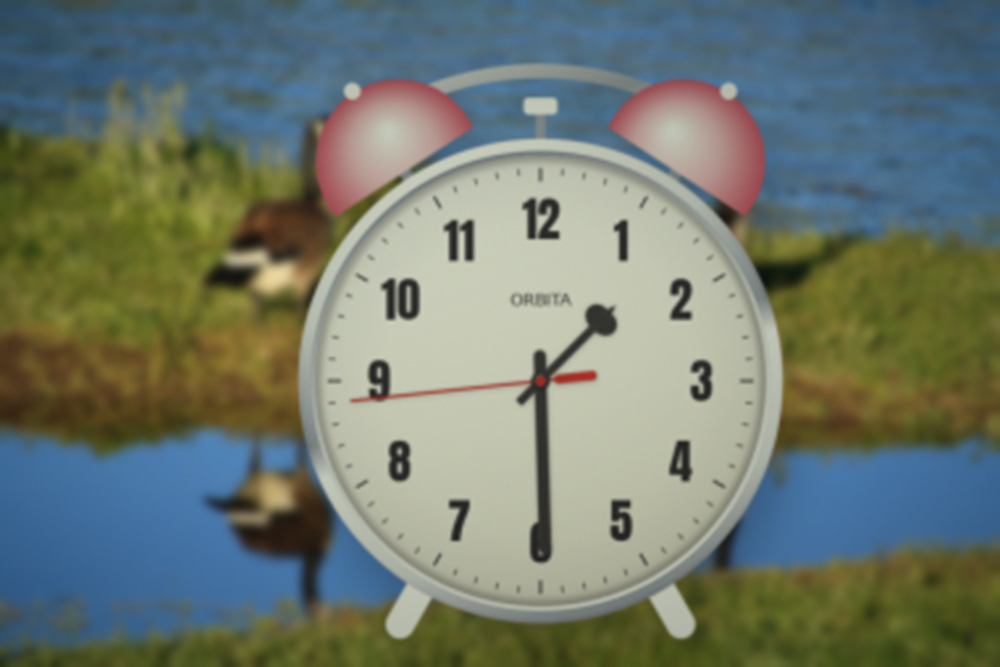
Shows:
1h29m44s
